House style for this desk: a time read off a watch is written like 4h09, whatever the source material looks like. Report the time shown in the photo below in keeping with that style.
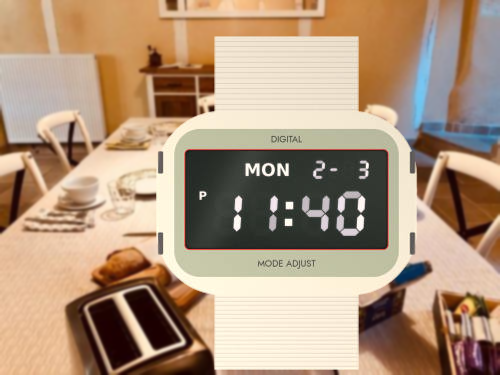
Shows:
11h40
